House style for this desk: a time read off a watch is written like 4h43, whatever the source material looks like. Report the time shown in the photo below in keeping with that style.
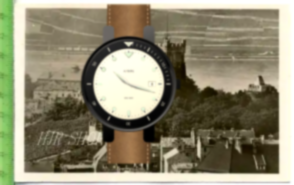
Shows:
10h18
